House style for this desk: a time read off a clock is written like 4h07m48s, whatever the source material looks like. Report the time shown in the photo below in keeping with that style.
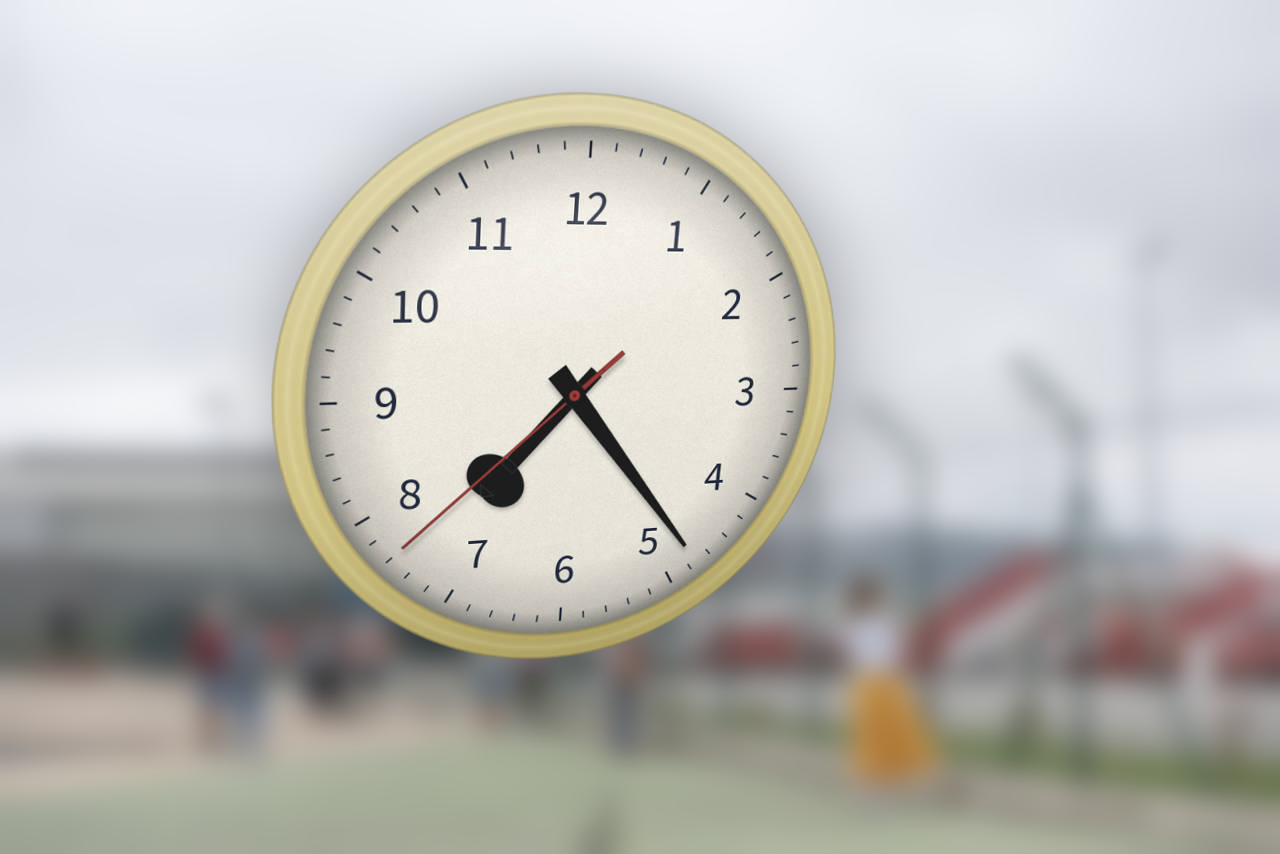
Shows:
7h23m38s
